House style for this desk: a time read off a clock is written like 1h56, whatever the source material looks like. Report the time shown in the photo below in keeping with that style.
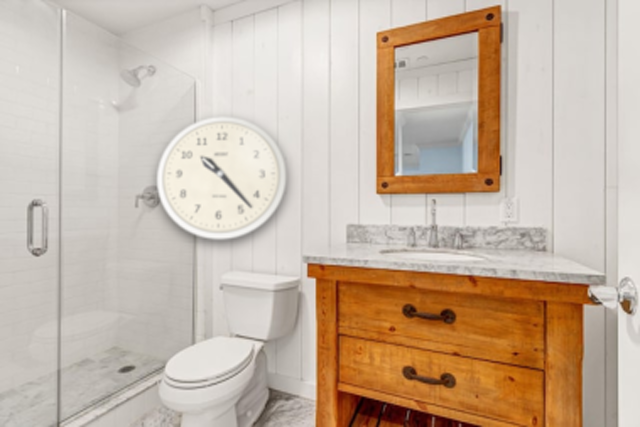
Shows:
10h23
